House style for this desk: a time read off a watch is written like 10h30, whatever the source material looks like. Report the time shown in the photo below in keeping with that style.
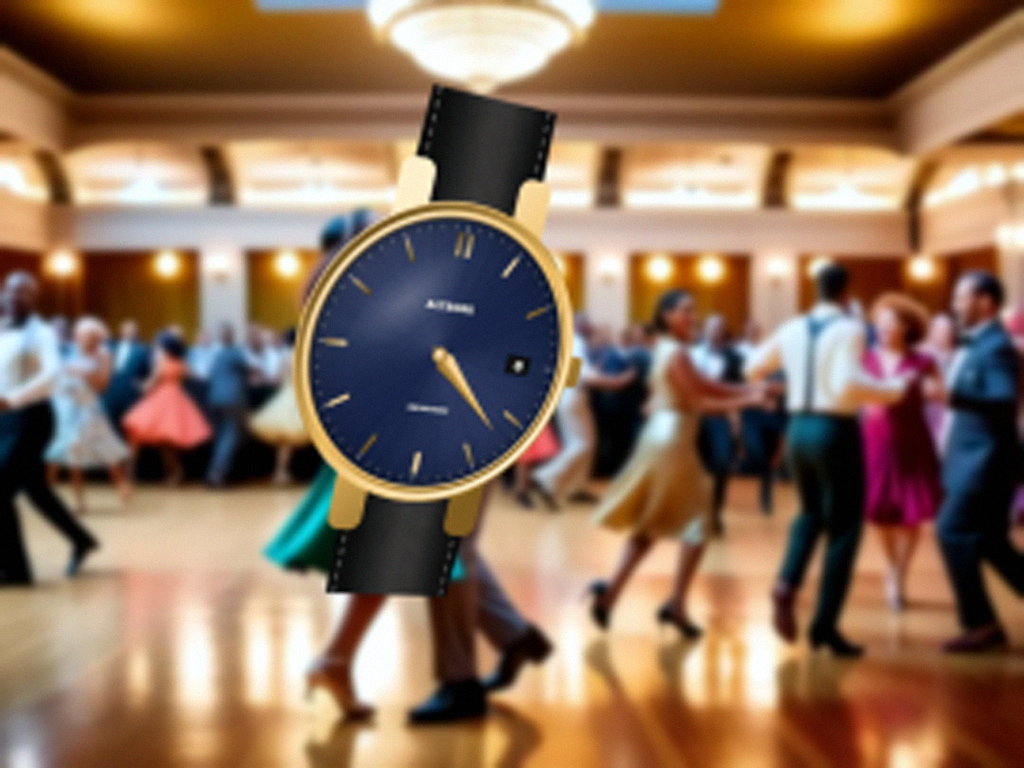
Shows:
4h22
